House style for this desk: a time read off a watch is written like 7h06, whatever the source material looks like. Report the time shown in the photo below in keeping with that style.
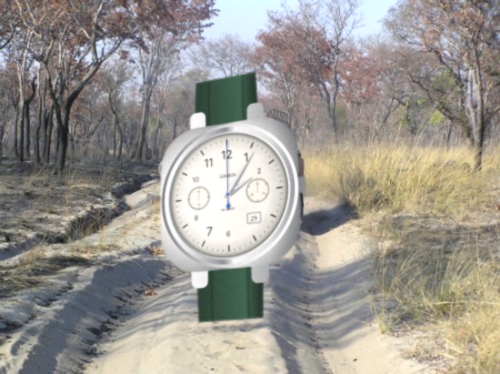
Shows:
2h06
